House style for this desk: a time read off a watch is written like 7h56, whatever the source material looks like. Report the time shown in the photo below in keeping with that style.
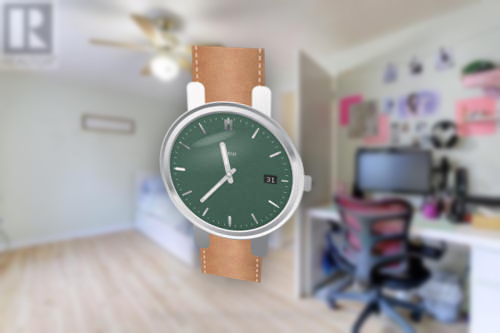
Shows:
11h37
